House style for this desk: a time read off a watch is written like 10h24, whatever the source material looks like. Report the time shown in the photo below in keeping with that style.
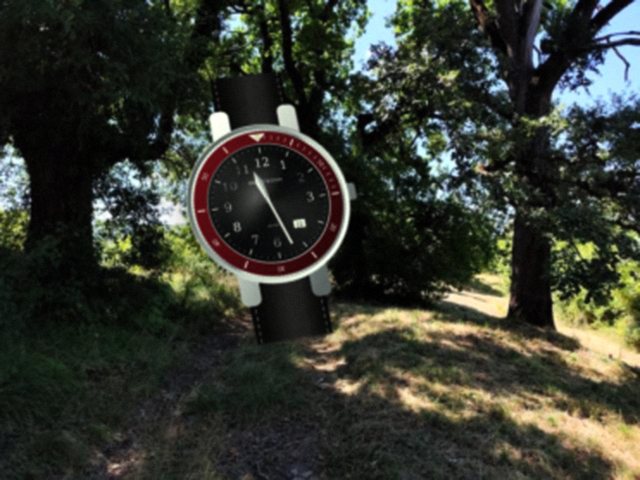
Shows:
11h27
